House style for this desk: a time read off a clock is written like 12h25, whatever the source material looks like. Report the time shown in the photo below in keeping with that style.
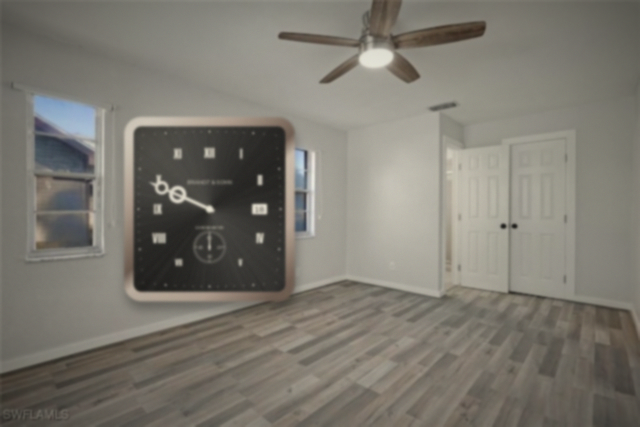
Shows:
9h49
